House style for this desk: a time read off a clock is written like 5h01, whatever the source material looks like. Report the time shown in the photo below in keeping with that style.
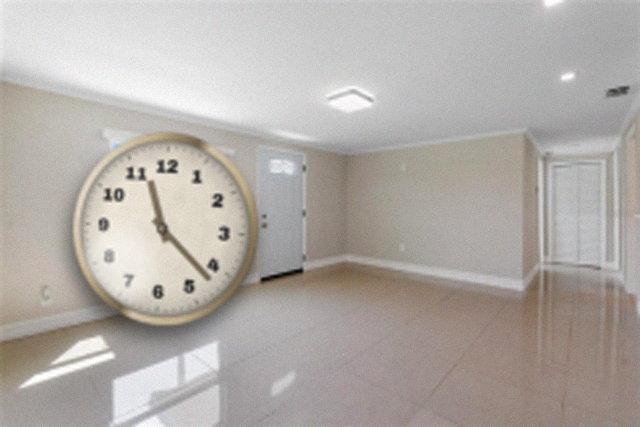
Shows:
11h22
